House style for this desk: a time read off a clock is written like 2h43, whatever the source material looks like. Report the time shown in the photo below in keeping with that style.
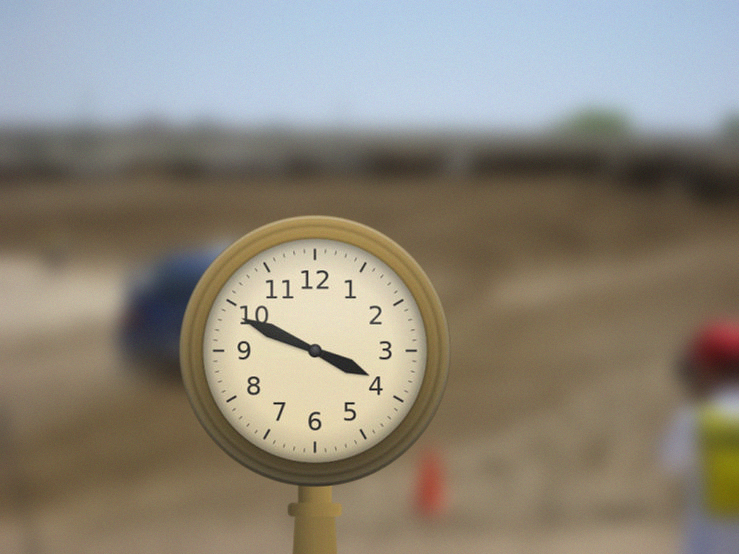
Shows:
3h49
